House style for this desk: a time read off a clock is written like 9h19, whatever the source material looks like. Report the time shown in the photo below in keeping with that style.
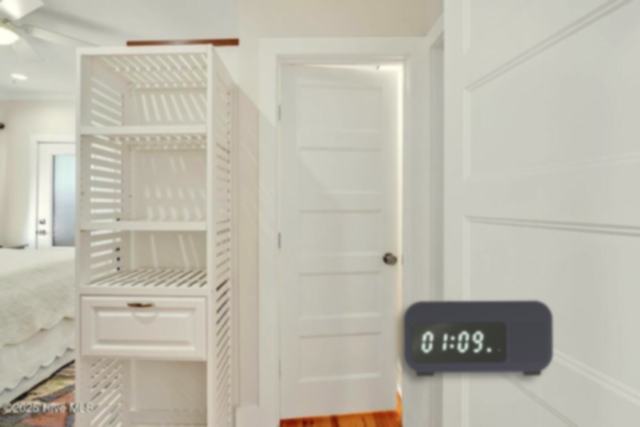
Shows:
1h09
